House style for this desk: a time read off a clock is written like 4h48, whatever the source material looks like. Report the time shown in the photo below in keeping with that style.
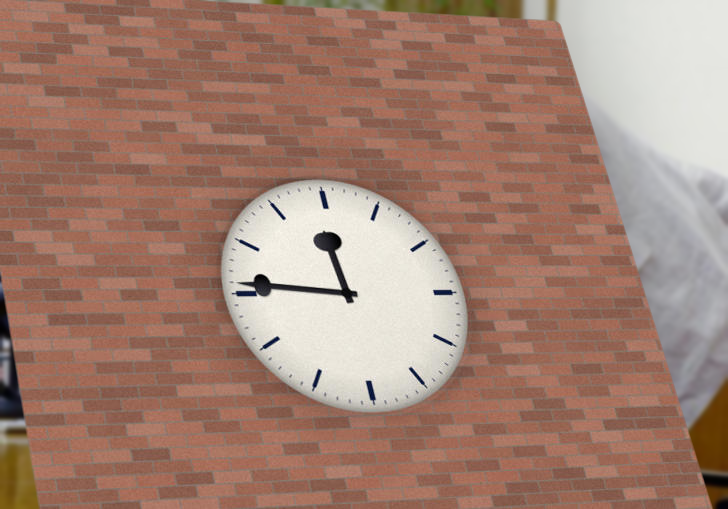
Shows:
11h46
